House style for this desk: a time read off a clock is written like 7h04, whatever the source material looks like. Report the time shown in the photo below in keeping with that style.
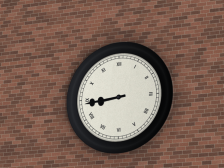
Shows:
8h44
